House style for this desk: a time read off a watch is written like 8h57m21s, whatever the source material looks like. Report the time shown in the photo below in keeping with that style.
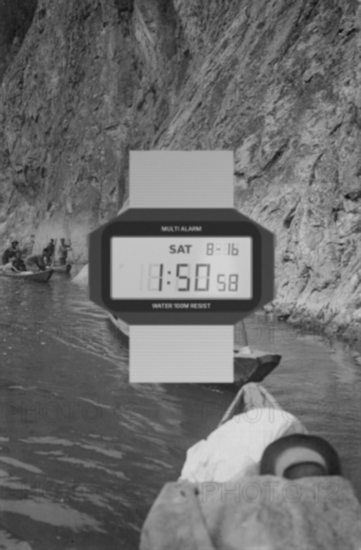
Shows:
1h50m58s
